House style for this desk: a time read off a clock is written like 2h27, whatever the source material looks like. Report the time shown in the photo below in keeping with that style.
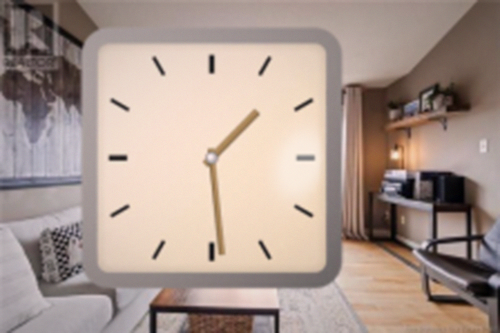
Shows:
1h29
